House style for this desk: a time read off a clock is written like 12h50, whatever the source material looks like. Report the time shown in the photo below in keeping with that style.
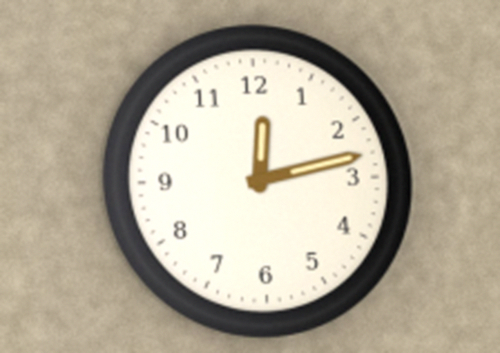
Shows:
12h13
